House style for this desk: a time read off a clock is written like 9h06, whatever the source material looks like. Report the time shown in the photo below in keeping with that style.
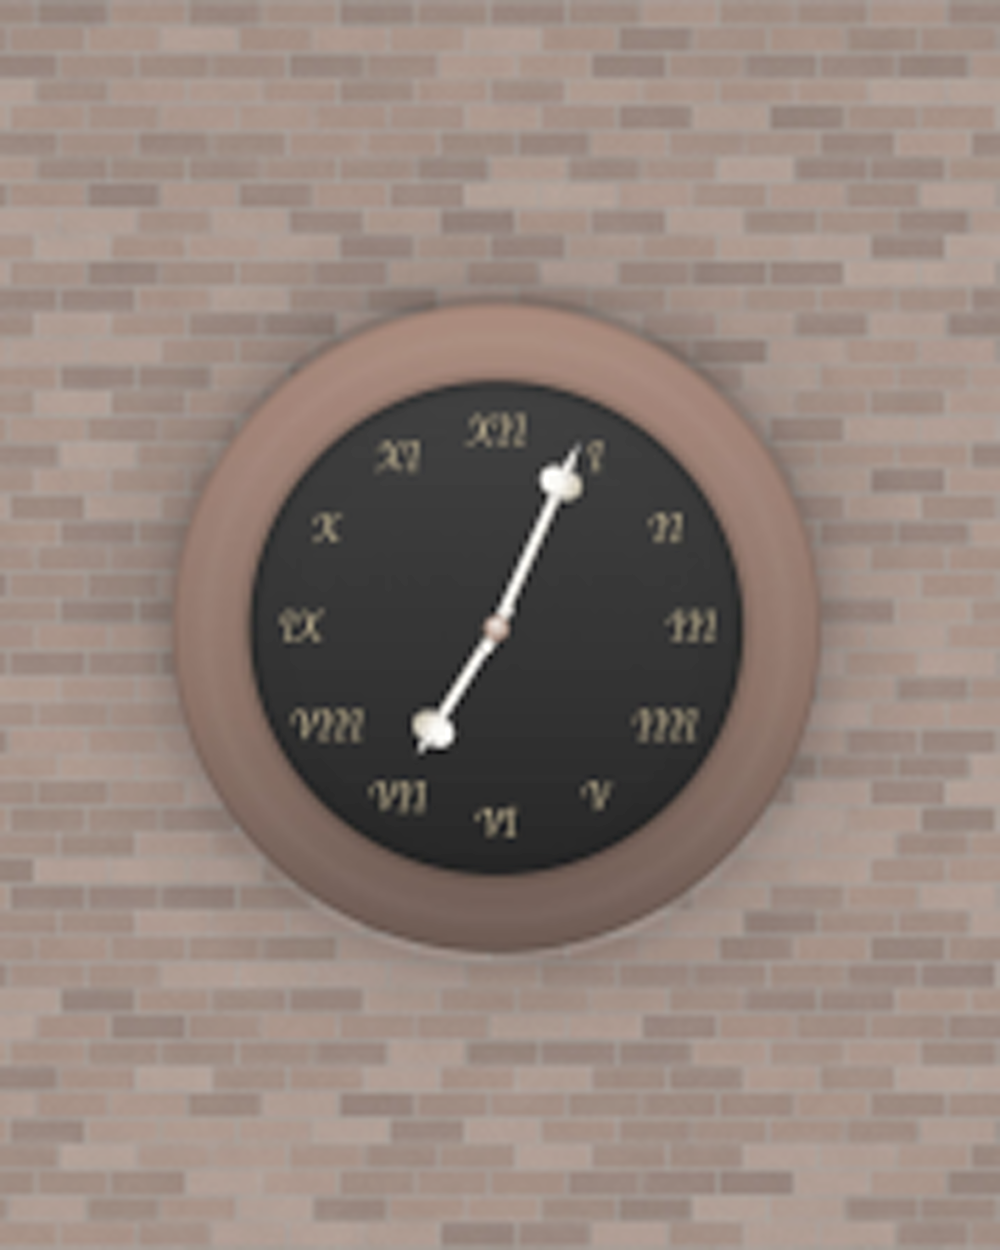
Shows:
7h04
